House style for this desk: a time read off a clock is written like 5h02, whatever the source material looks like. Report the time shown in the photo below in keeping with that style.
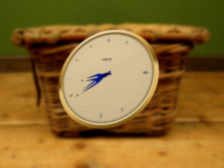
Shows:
8h39
